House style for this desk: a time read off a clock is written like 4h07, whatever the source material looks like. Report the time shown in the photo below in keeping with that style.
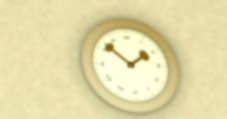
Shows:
1h52
